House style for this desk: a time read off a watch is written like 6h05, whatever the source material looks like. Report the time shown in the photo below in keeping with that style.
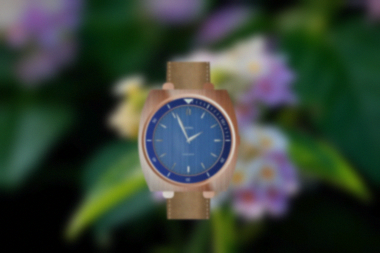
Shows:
1h56
